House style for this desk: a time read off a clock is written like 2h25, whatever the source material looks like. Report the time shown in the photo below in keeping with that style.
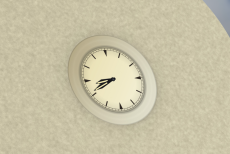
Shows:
8h41
